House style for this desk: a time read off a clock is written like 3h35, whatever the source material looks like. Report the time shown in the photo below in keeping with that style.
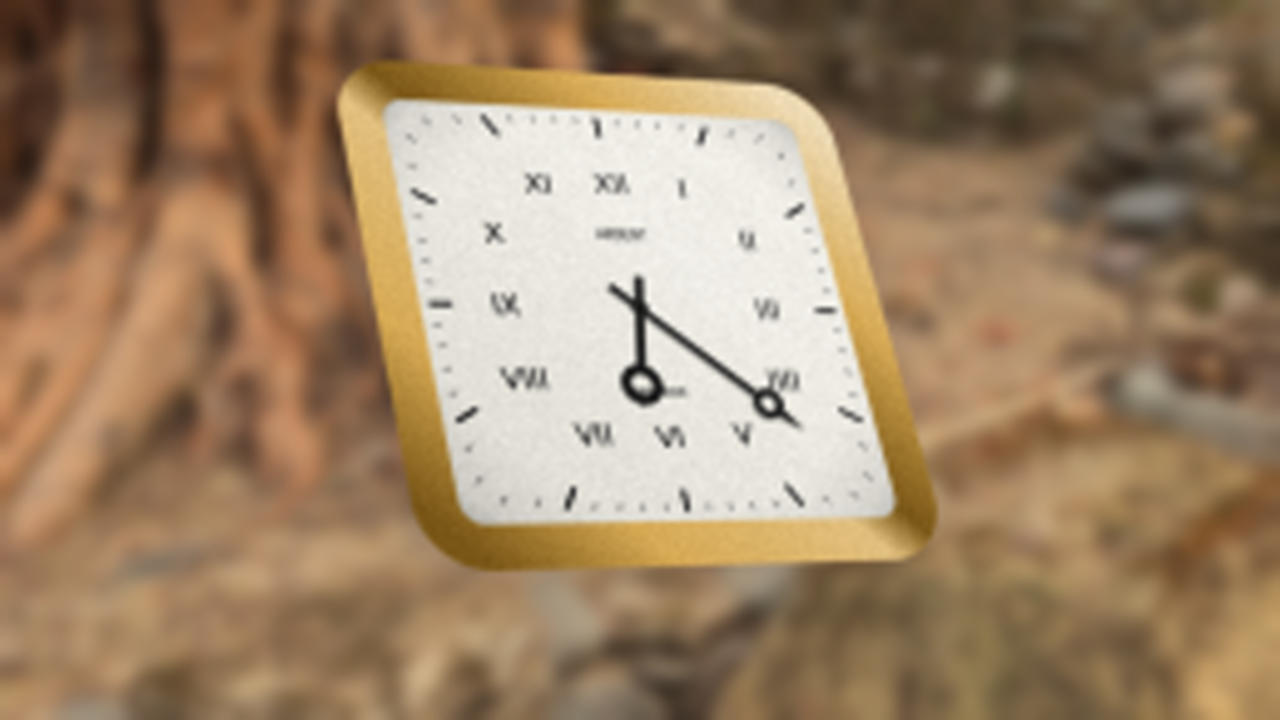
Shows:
6h22
